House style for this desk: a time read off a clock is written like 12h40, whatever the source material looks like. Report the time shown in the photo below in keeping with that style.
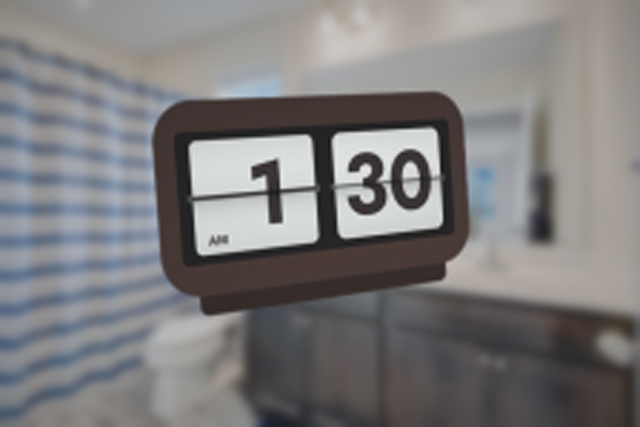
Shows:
1h30
